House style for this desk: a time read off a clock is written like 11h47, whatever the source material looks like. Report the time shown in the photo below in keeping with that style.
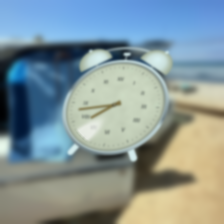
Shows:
7h43
